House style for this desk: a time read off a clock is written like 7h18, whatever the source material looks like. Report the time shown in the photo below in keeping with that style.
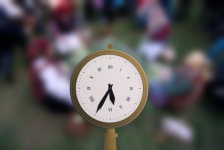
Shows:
5h35
